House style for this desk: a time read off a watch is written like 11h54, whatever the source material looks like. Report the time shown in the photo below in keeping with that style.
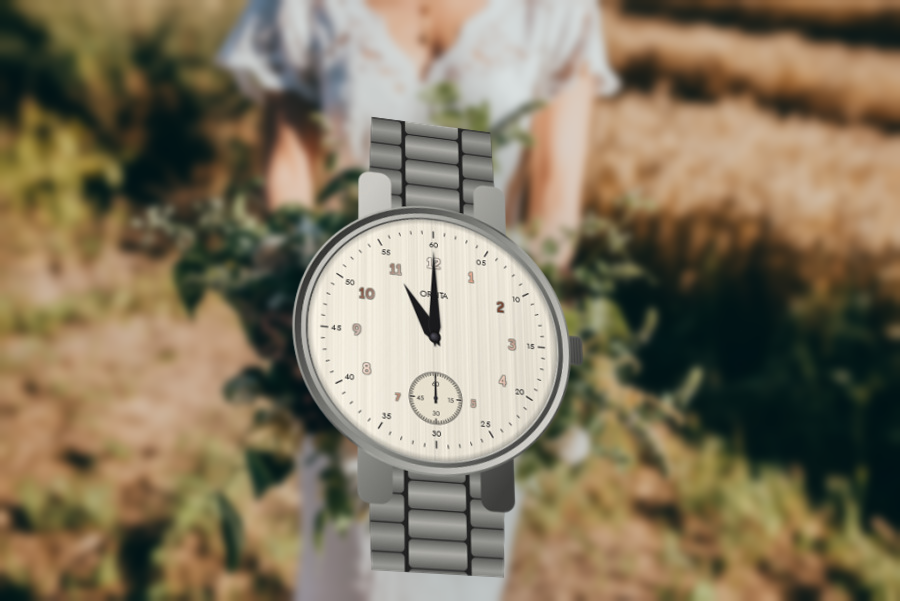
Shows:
11h00
